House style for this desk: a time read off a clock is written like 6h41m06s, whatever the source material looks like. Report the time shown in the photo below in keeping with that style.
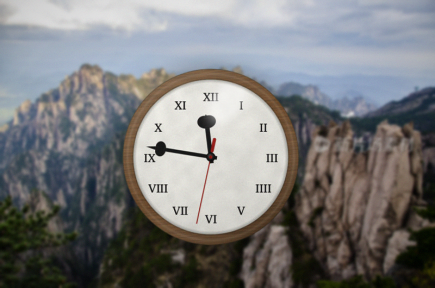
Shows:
11h46m32s
